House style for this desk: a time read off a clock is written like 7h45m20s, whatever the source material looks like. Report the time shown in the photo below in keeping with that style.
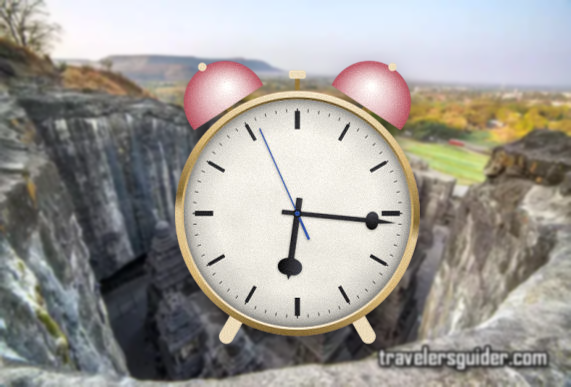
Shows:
6h15m56s
